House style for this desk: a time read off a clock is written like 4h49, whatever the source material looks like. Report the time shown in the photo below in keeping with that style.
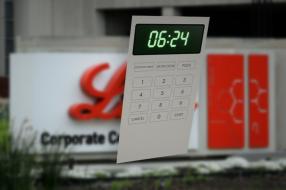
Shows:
6h24
